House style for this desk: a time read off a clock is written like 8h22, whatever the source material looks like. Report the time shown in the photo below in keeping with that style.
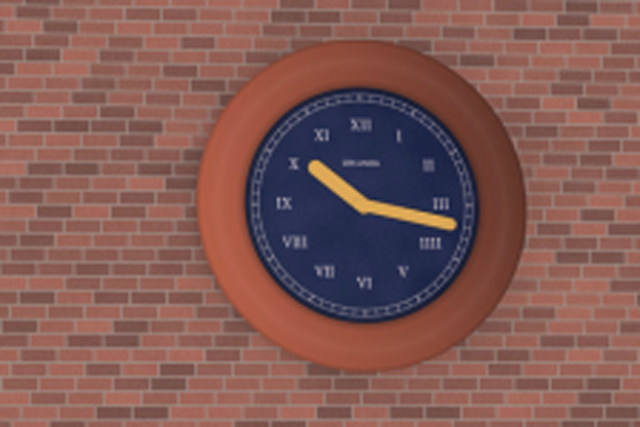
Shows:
10h17
